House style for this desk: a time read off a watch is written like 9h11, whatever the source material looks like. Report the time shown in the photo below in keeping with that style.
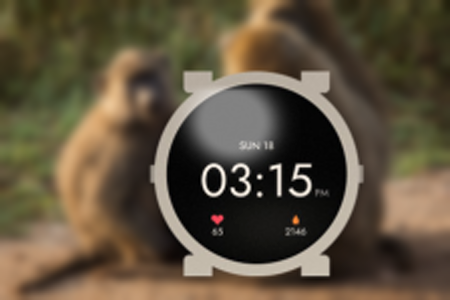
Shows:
3h15
